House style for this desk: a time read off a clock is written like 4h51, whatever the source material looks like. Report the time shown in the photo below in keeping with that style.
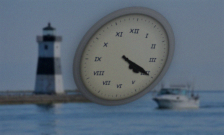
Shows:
4h20
